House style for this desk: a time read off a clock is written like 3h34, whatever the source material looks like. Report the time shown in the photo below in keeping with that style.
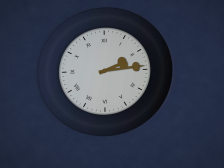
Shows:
2h14
